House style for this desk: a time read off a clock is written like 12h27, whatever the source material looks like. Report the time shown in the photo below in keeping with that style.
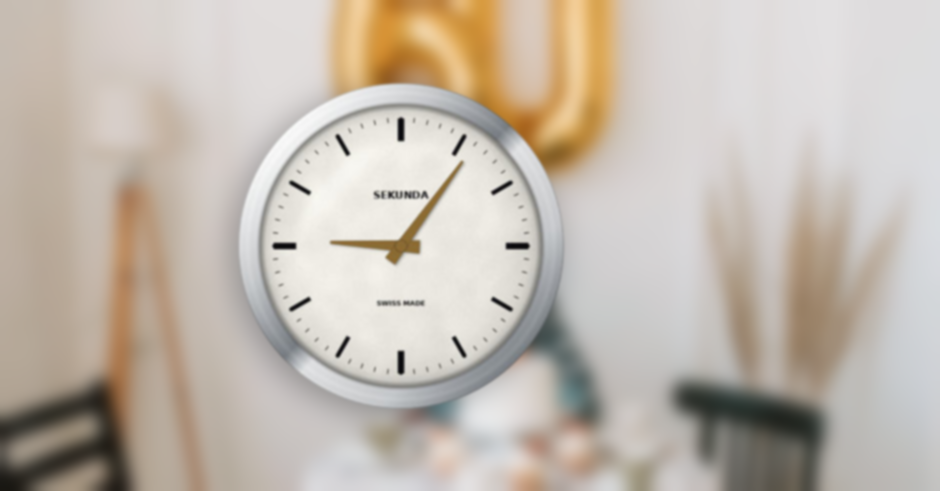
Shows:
9h06
